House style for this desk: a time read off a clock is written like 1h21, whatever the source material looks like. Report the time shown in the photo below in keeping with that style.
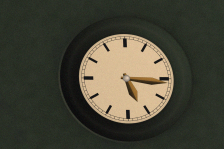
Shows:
5h16
